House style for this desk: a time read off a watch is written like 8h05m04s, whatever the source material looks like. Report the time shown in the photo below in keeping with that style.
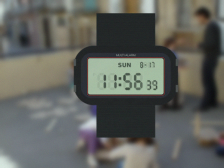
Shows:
11h56m39s
